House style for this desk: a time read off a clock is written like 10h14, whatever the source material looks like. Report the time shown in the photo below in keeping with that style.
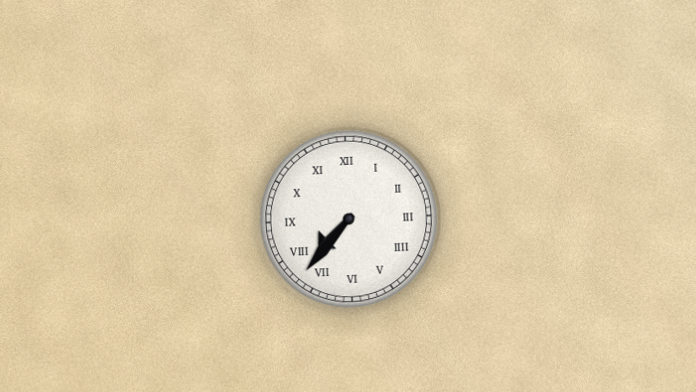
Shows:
7h37
